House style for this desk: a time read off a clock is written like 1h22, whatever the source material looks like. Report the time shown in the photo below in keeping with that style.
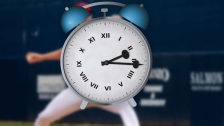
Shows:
2h16
